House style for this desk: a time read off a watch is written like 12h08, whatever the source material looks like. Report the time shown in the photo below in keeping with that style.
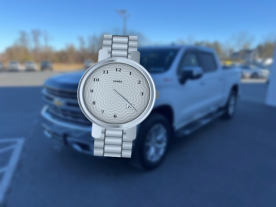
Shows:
4h22
